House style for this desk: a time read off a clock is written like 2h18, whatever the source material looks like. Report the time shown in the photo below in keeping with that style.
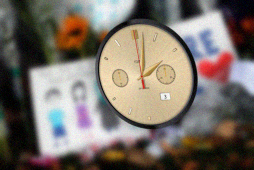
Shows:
2h02
